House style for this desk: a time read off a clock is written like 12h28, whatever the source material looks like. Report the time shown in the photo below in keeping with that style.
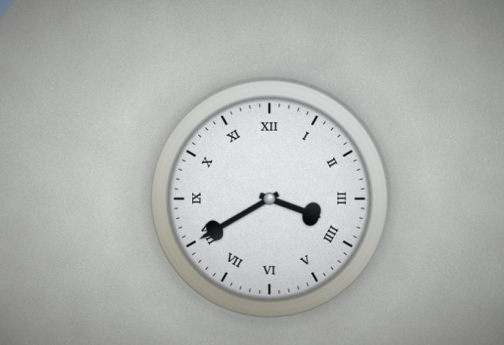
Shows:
3h40
